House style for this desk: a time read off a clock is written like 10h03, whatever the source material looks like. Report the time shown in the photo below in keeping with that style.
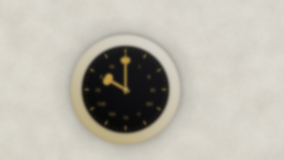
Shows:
10h00
